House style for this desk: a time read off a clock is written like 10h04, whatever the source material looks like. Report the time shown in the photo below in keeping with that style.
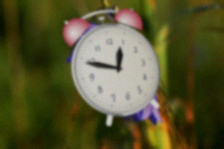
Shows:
12h49
